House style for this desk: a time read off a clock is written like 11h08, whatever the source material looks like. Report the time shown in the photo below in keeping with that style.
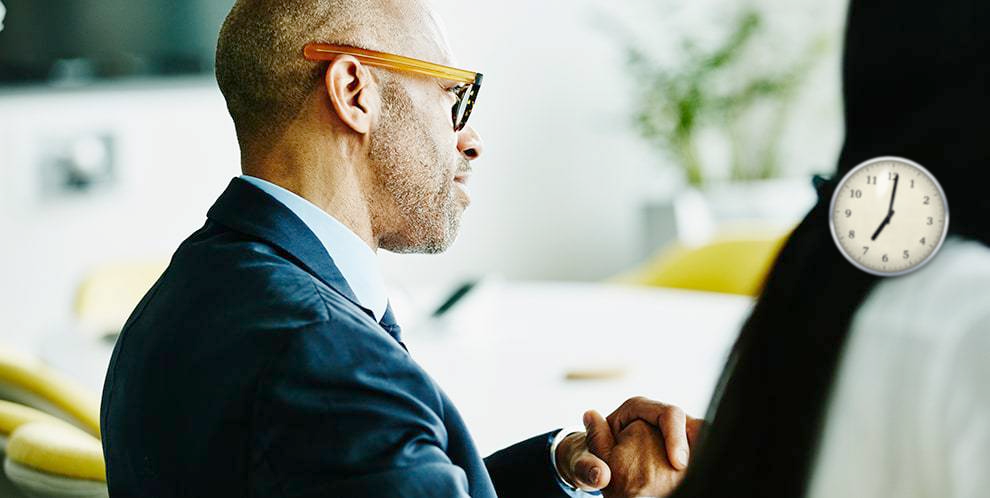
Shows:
7h01
